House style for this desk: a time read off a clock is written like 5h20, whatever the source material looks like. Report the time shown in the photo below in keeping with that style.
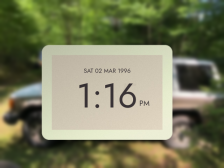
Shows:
1h16
